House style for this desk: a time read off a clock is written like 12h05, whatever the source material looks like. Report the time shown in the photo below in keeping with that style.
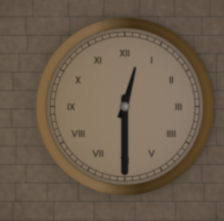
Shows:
12h30
